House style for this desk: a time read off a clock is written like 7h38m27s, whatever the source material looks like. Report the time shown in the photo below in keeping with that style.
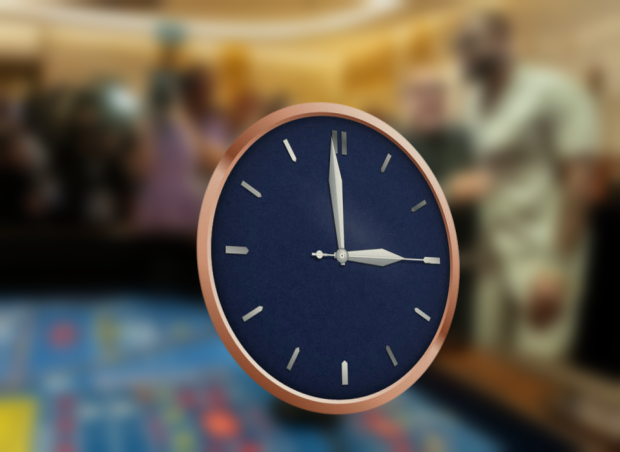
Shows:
2h59m15s
